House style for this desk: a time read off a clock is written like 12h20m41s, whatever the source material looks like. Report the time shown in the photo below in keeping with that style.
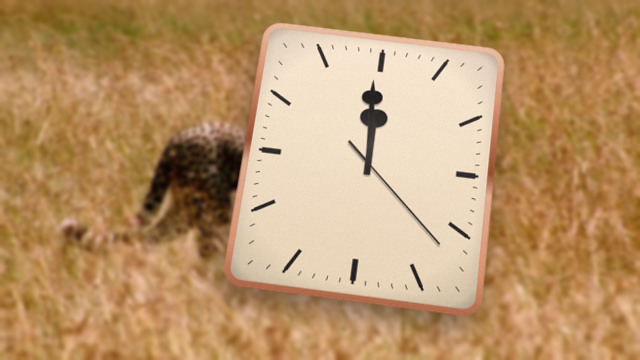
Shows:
11h59m22s
